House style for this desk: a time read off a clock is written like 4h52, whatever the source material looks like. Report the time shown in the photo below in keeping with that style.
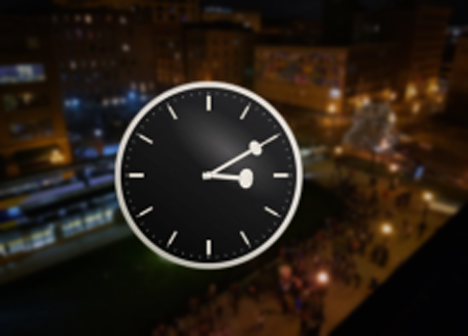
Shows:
3h10
